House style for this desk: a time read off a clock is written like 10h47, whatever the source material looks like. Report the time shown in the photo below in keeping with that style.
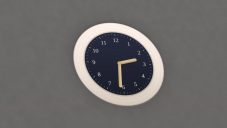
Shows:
2h31
